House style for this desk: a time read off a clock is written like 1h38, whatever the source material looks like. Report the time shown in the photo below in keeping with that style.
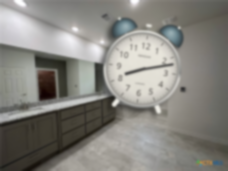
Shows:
8h12
